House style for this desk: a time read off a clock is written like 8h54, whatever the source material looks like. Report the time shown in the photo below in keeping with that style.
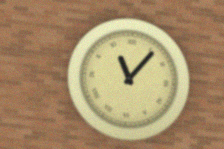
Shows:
11h06
